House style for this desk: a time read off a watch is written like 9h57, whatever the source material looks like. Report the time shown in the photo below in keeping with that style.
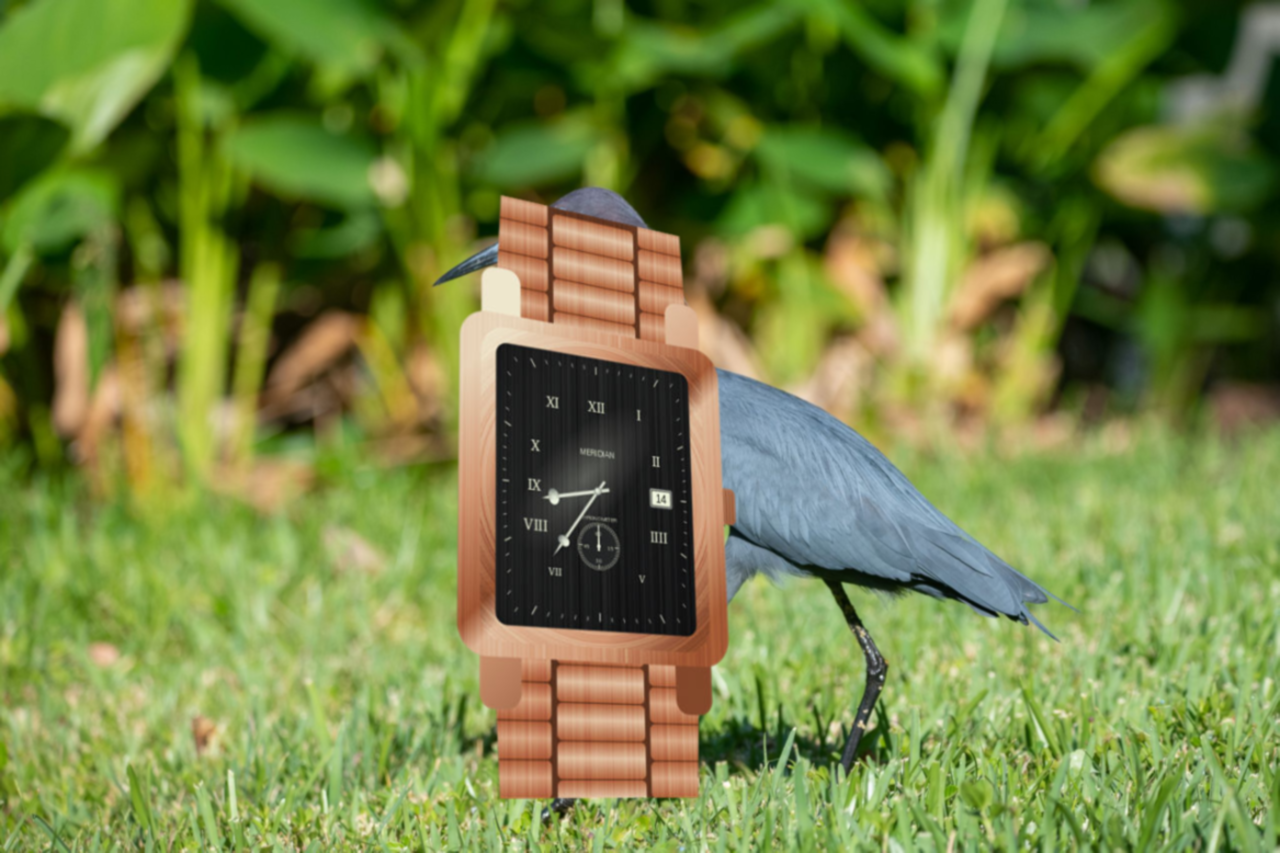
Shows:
8h36
